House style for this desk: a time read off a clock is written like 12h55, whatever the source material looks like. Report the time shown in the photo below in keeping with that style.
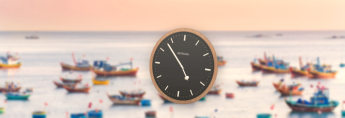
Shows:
4h53
